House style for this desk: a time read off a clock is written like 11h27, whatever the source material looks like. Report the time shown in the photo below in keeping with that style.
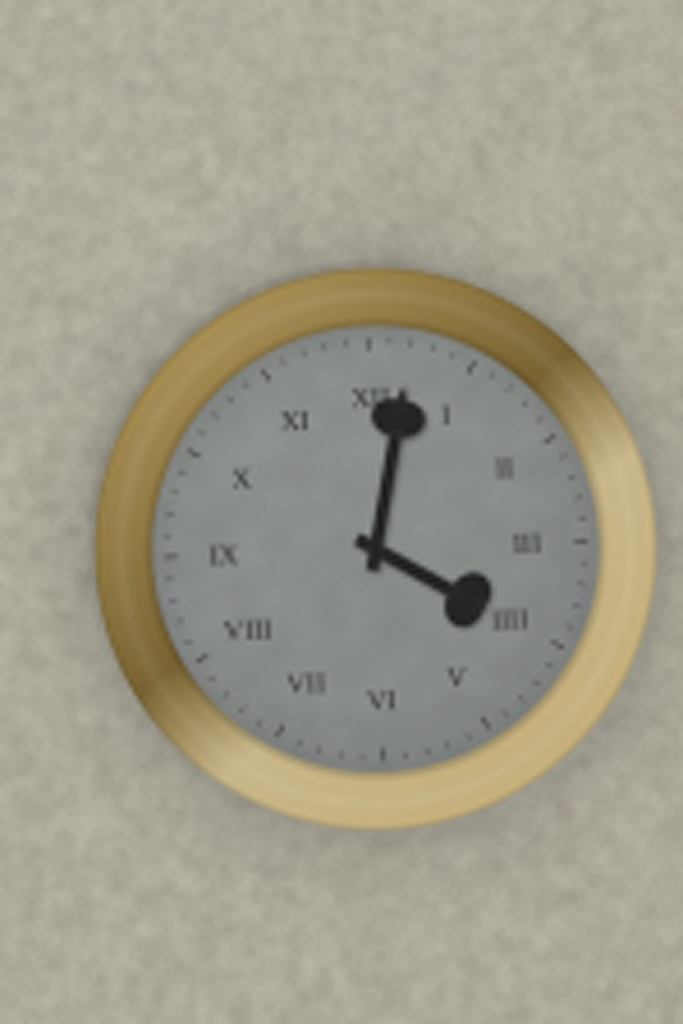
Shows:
4h02
